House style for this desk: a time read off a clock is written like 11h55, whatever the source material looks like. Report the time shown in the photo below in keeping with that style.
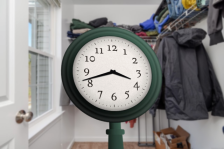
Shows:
3h42
